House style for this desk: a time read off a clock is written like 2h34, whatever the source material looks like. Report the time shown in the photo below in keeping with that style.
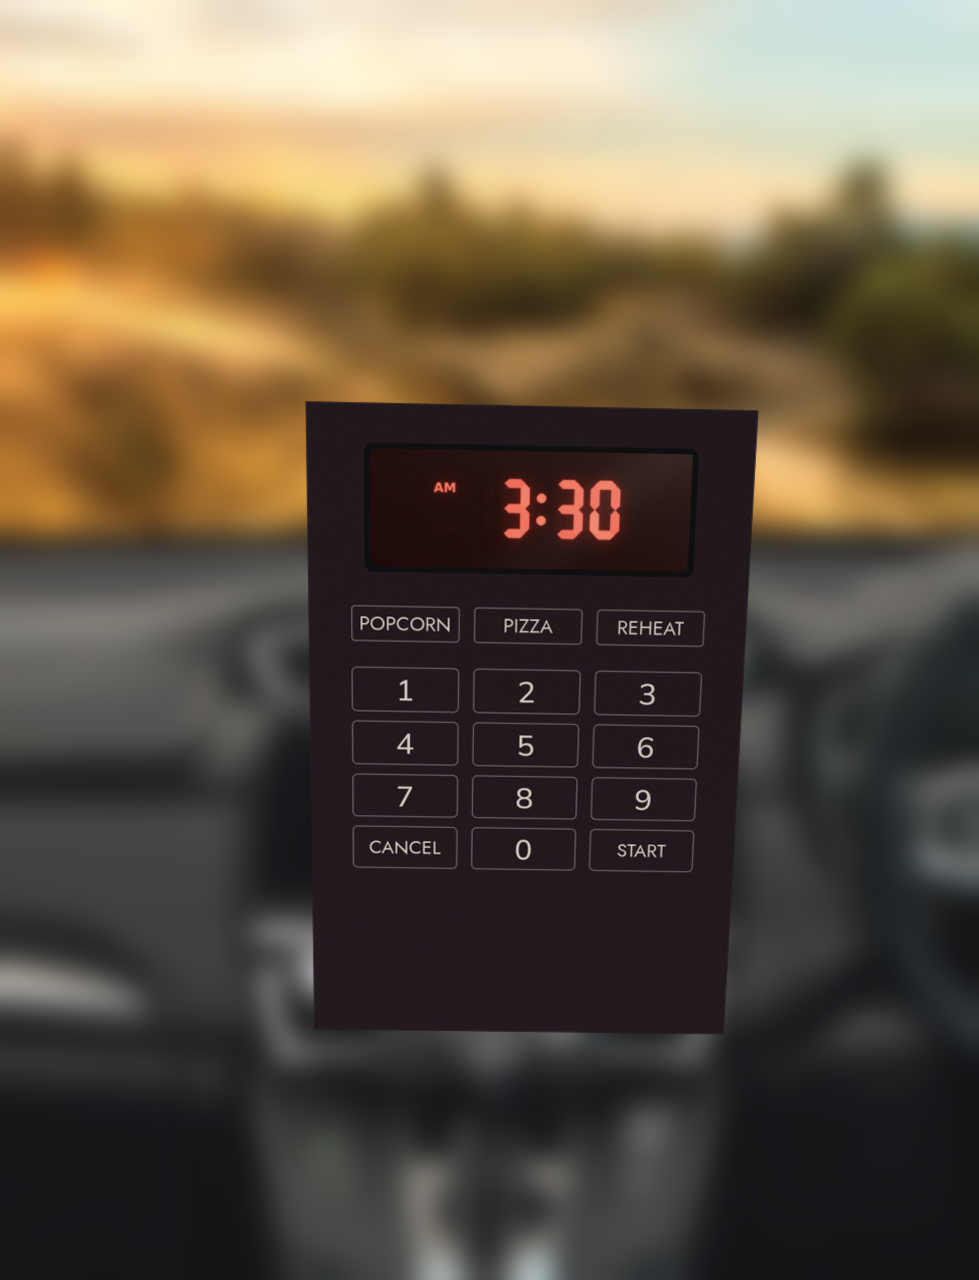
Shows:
3h30
